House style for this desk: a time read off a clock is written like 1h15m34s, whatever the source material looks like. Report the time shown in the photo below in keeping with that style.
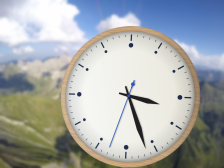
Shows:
3h26m33s
